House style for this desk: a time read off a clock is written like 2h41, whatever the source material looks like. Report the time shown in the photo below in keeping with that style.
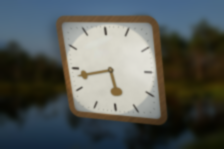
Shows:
5h43
